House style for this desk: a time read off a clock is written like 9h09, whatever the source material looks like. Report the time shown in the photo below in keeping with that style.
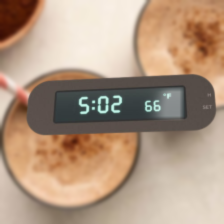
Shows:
5h02
